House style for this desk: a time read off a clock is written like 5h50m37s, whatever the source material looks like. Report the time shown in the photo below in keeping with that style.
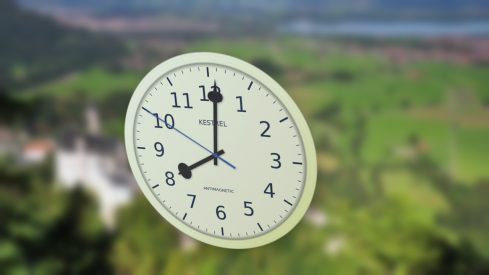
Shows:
8h00m50s
